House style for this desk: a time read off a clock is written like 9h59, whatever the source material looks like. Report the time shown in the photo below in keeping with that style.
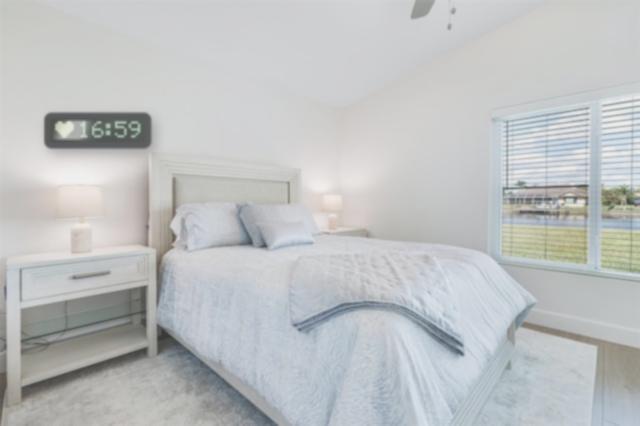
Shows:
16h59
